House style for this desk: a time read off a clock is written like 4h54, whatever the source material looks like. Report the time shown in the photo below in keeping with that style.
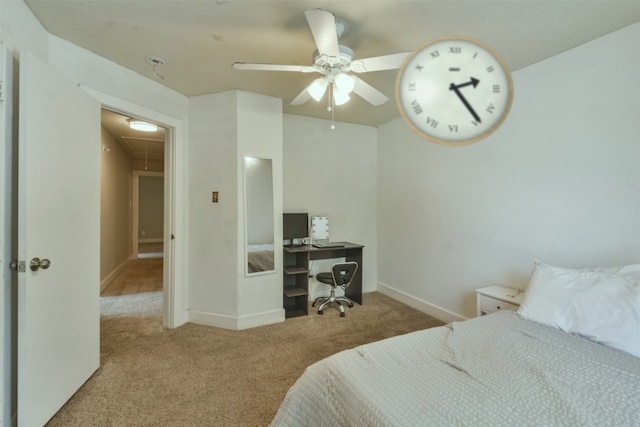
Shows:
2h24
